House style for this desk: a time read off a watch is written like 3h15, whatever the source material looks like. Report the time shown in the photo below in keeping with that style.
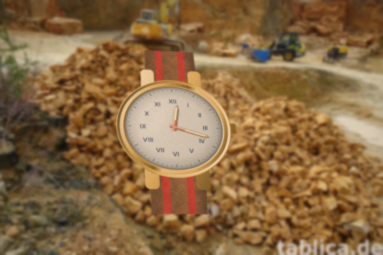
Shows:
12h18
